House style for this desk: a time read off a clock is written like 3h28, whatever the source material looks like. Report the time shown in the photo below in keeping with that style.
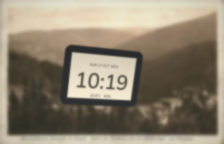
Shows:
10h19
